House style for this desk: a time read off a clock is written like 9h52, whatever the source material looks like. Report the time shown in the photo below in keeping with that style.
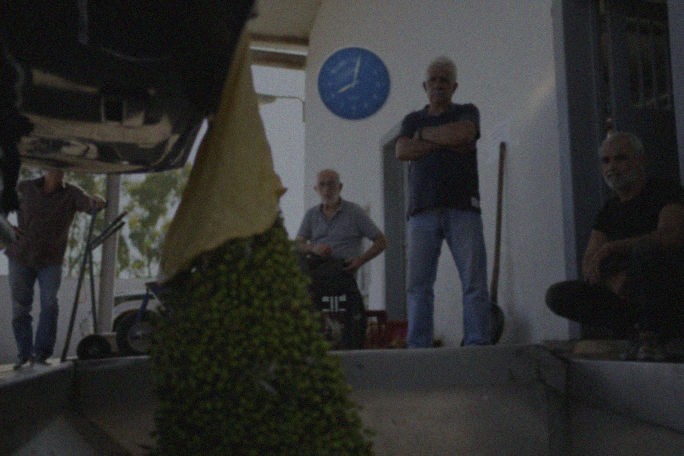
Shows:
8h02
